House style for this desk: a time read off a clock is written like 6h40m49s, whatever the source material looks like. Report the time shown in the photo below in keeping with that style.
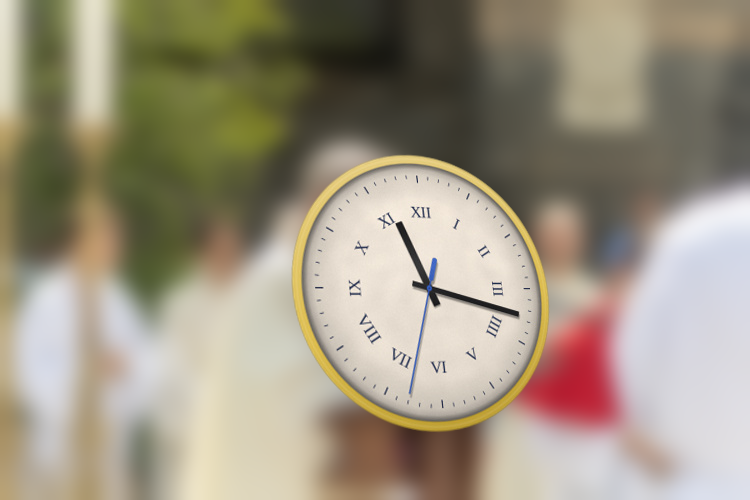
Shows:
11h17m33s
